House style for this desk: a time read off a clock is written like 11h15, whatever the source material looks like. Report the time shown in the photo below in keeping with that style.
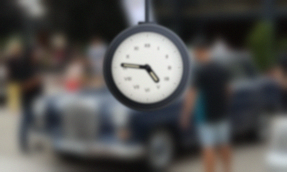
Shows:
4h46
